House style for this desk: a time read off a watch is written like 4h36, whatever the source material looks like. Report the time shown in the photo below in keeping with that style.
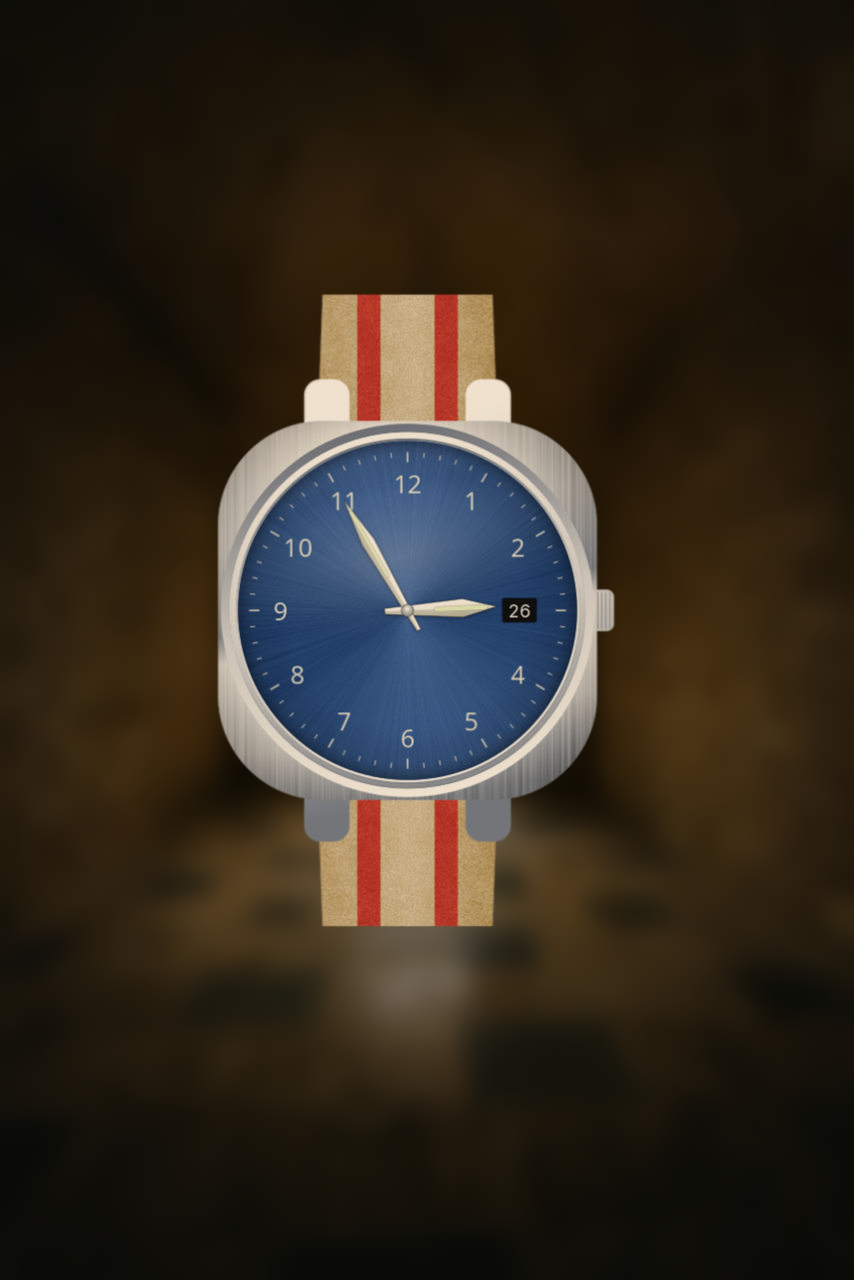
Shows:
2h55
